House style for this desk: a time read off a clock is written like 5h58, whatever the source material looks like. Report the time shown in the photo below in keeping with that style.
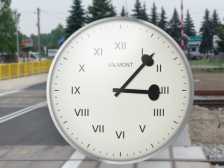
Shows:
3h07
